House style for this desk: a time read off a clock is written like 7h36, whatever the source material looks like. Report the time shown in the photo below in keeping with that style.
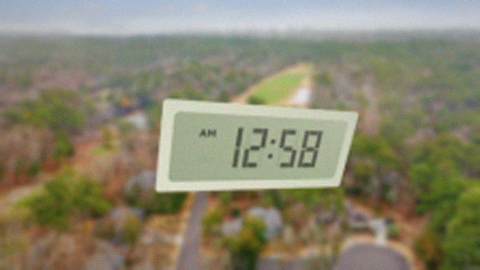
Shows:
12h58
